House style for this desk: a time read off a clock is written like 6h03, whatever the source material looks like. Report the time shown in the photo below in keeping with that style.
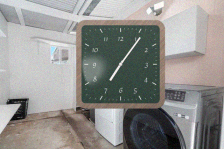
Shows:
7h06
